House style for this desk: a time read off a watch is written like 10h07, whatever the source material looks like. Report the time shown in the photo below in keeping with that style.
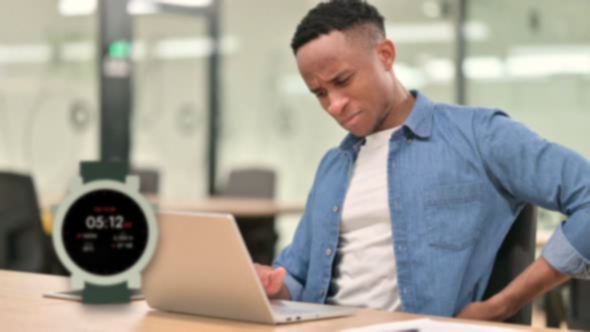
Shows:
5h12
